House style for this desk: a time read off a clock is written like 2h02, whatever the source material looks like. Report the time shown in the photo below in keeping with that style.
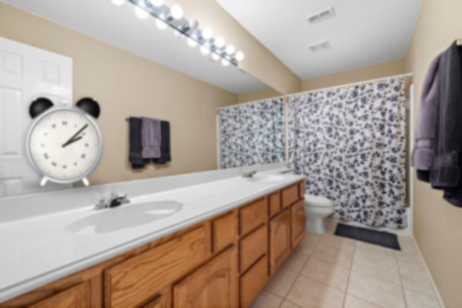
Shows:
2h08
